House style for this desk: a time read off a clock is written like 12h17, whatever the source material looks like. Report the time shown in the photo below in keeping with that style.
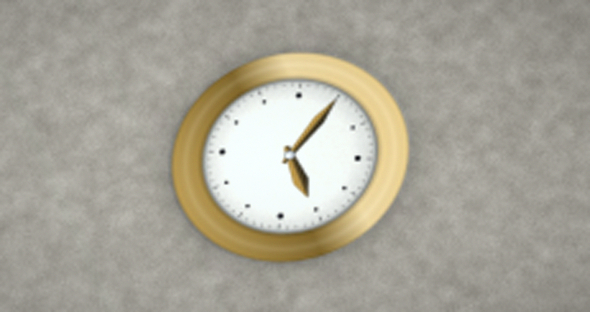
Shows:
5h05
